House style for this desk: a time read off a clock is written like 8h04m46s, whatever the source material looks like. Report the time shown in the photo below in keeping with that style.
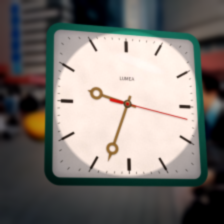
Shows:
9h33m17s
